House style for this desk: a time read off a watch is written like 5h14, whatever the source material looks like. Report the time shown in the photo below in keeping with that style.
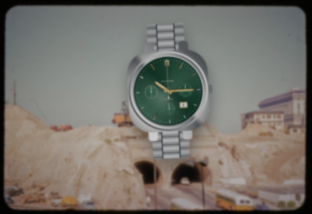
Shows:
10h15
